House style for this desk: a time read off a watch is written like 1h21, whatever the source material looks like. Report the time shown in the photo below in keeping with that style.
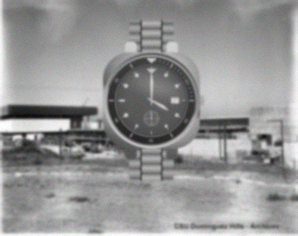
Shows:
4h00
